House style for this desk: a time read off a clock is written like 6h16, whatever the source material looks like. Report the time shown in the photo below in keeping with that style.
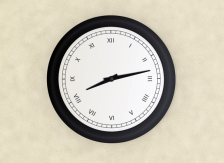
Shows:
8h13
